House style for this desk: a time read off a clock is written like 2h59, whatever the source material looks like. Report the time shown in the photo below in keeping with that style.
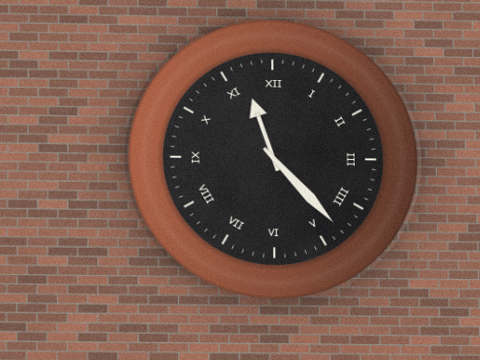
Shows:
11h23
